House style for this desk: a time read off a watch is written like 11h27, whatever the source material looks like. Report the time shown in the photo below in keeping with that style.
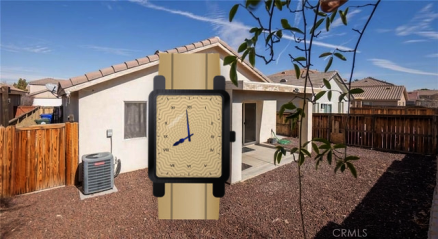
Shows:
7h59
